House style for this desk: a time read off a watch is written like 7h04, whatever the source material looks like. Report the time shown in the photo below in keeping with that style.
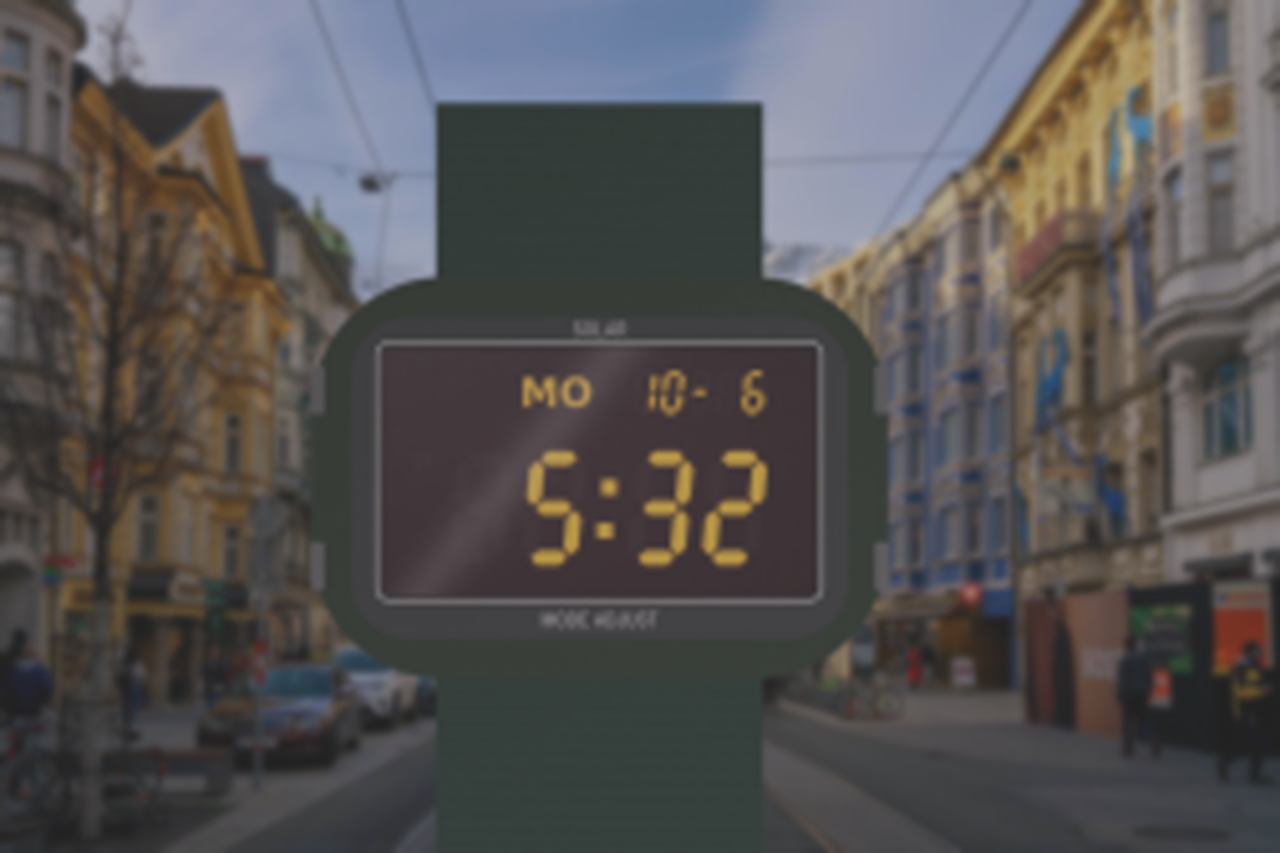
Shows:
5h32
